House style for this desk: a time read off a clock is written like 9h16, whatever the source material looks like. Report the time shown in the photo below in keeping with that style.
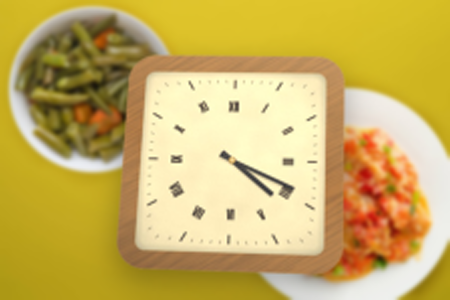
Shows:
4h19
